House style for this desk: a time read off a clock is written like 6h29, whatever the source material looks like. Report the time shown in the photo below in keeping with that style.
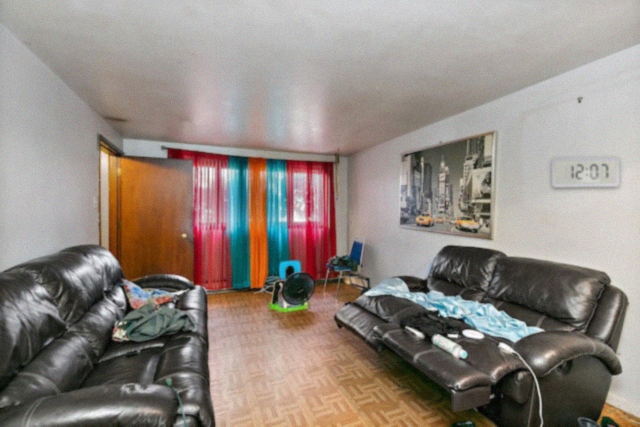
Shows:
12h07
